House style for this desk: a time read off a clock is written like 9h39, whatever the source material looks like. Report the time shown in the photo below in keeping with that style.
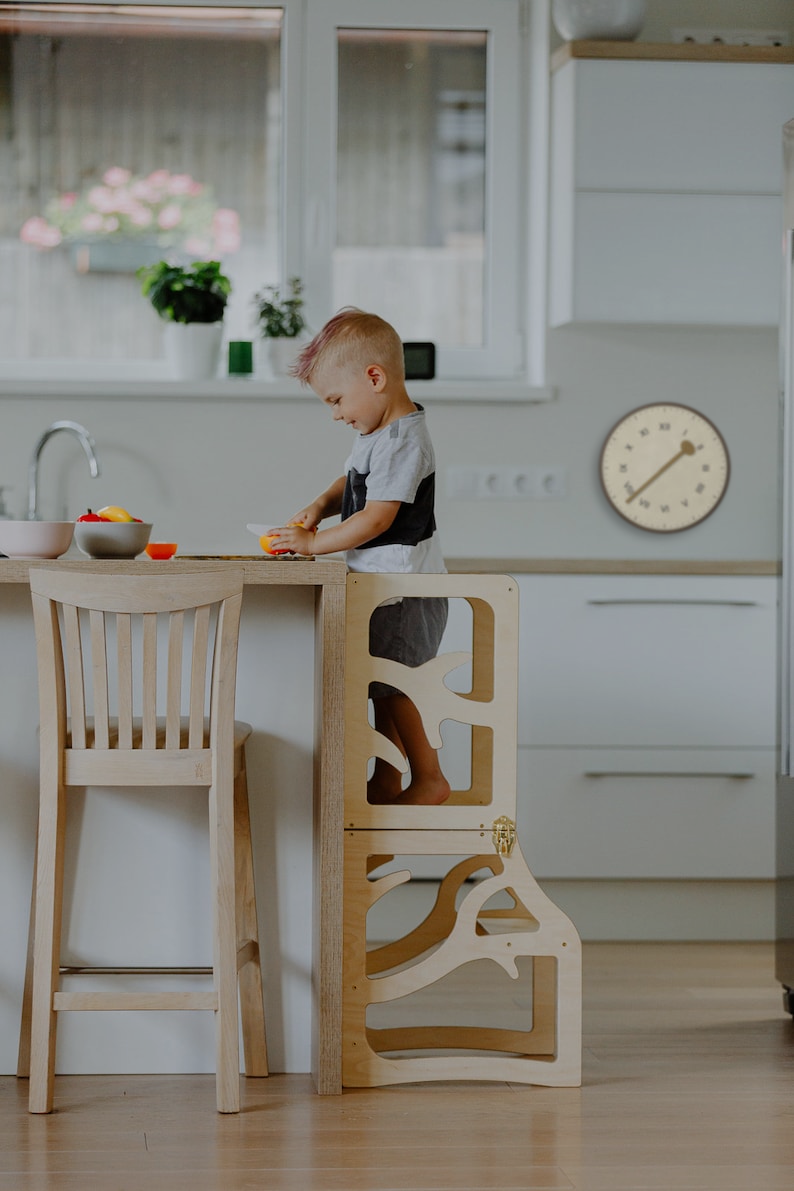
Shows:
1h38
